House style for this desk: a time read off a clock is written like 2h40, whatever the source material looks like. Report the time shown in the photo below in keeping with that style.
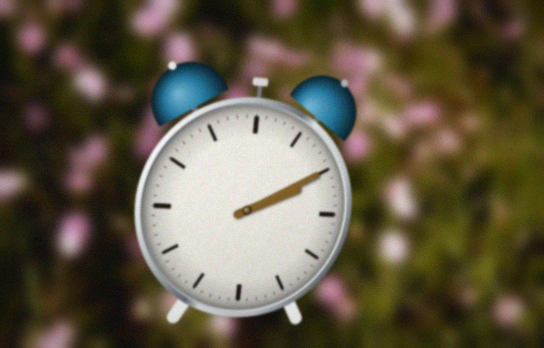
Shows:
2h10
